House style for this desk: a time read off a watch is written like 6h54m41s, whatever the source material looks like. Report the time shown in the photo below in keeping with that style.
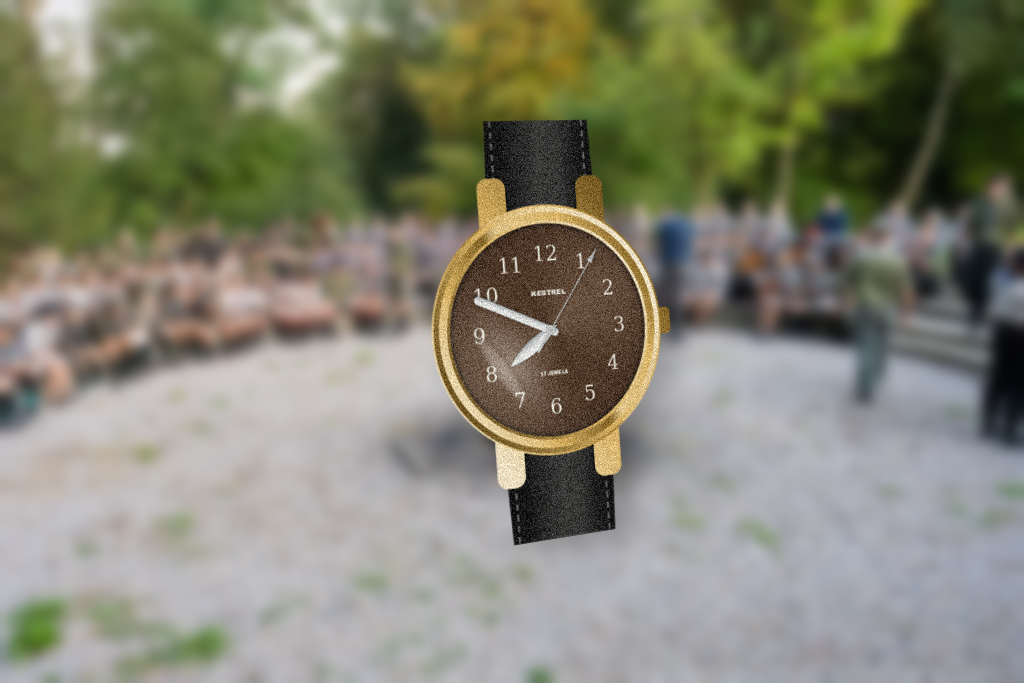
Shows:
7h49m06s
